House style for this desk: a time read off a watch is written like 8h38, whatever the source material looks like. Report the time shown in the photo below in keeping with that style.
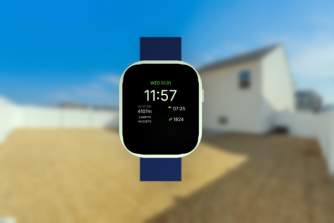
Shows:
11h57
